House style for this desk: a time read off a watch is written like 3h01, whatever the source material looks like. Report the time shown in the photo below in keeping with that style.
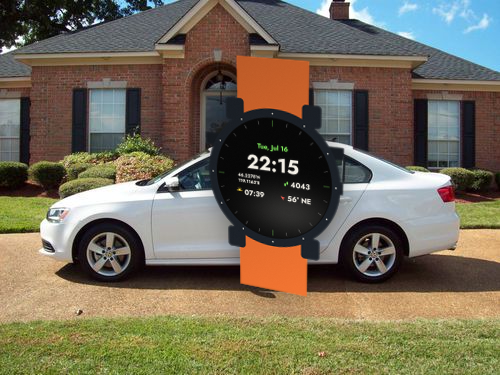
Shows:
22h15
